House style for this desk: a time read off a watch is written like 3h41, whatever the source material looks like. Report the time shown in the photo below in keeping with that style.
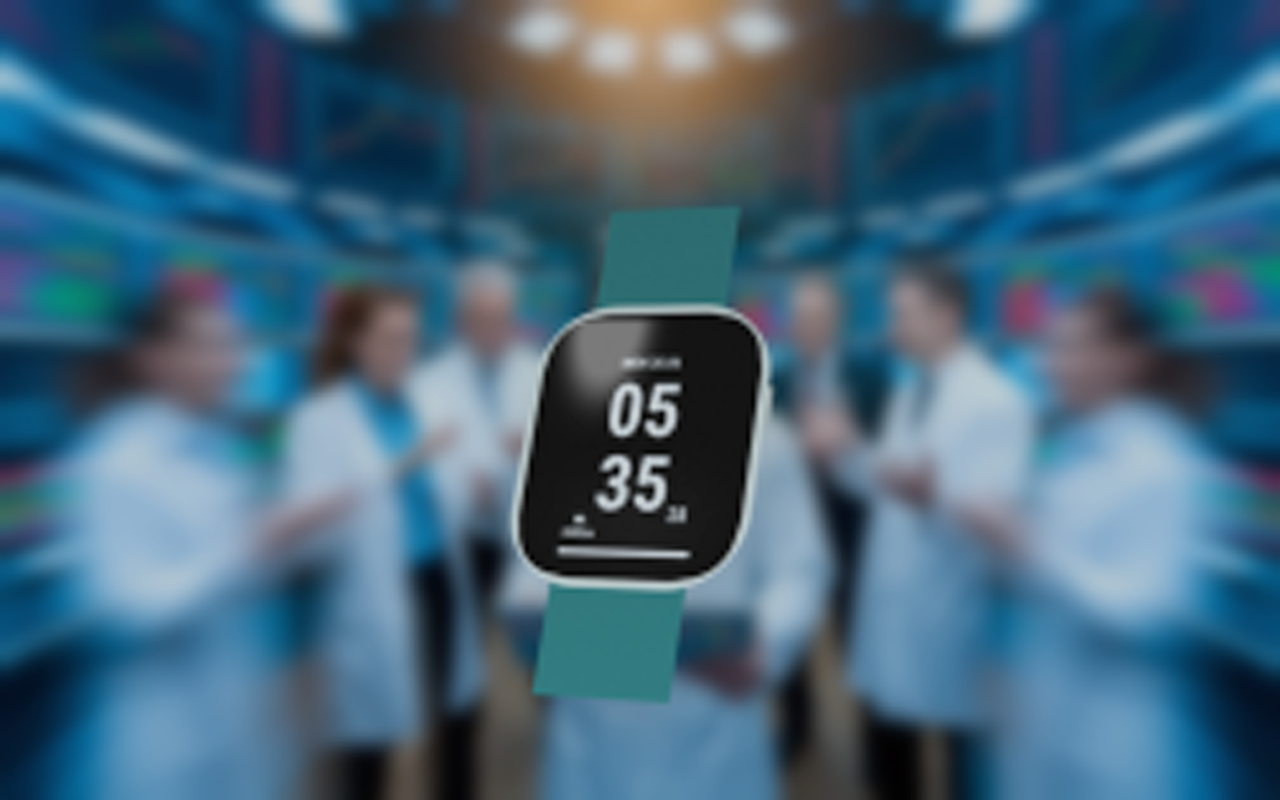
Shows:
5h35
